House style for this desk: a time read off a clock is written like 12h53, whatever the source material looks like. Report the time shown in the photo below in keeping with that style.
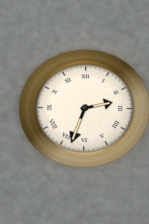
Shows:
2h33
